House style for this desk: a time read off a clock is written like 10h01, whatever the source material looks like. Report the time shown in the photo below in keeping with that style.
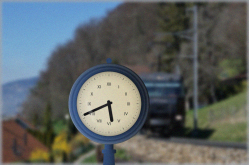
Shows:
5h41
